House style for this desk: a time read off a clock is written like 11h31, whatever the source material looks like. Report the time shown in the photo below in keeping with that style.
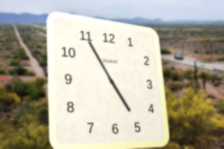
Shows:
4h55
